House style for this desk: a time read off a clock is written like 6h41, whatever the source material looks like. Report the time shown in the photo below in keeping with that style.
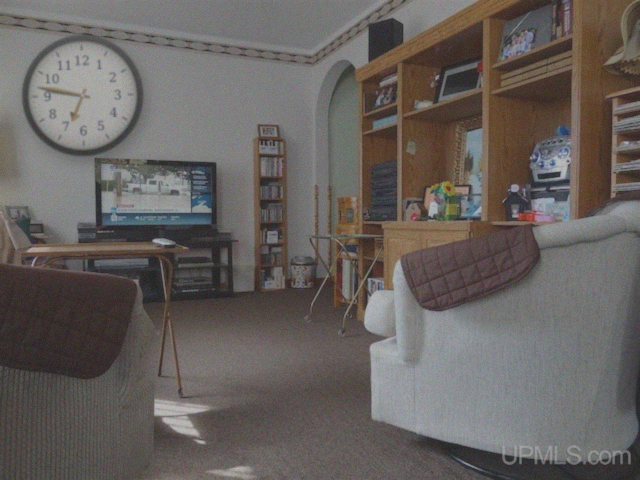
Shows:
6h47
